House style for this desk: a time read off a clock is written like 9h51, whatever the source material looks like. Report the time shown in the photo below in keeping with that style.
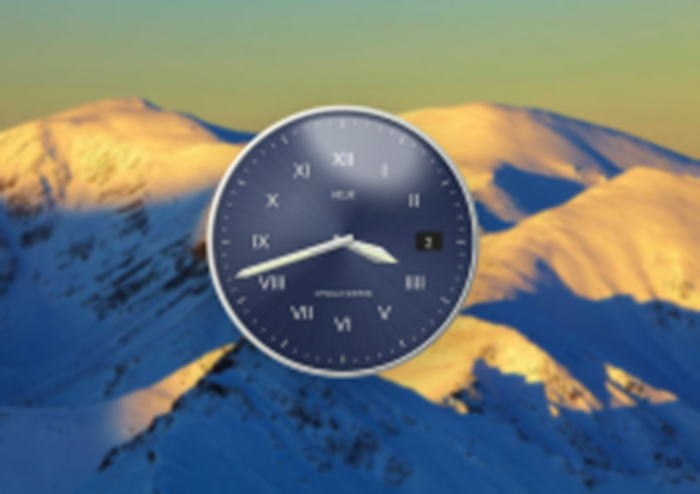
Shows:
3h42
